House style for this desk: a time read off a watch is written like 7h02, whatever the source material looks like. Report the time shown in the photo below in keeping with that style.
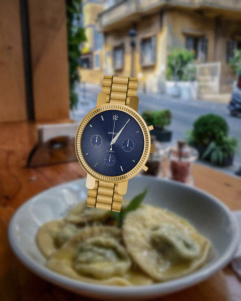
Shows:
1h05
